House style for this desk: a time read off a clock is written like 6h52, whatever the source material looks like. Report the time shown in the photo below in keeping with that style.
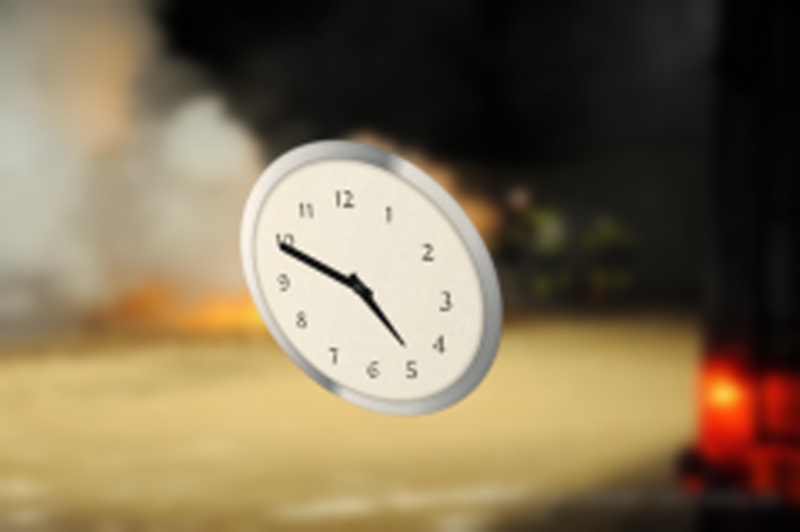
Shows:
4h49
